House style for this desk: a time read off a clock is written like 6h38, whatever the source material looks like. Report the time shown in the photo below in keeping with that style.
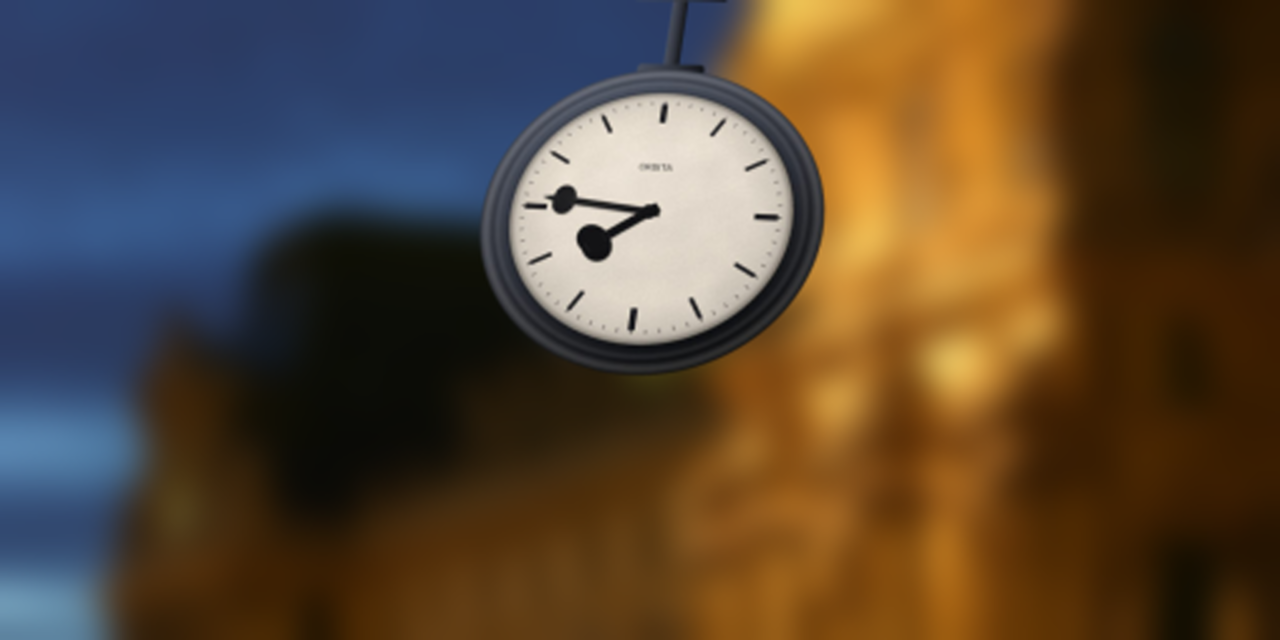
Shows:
7h46
